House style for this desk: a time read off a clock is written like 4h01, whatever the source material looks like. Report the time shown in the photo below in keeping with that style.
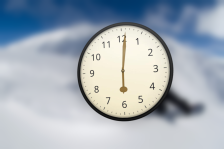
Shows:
6h01
